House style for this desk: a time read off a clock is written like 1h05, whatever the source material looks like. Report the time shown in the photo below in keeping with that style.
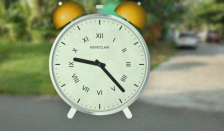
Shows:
9h23
